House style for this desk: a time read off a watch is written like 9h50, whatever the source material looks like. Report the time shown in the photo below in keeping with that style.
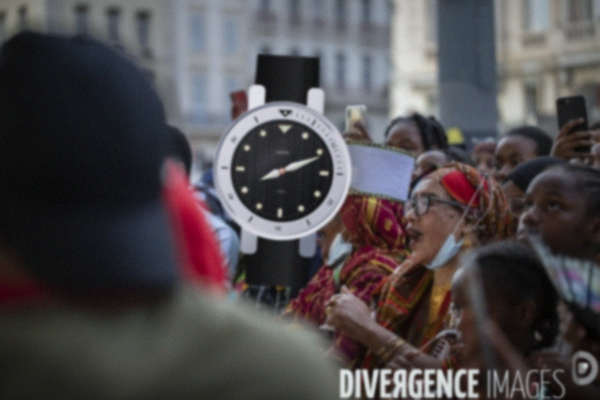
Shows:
8h11
